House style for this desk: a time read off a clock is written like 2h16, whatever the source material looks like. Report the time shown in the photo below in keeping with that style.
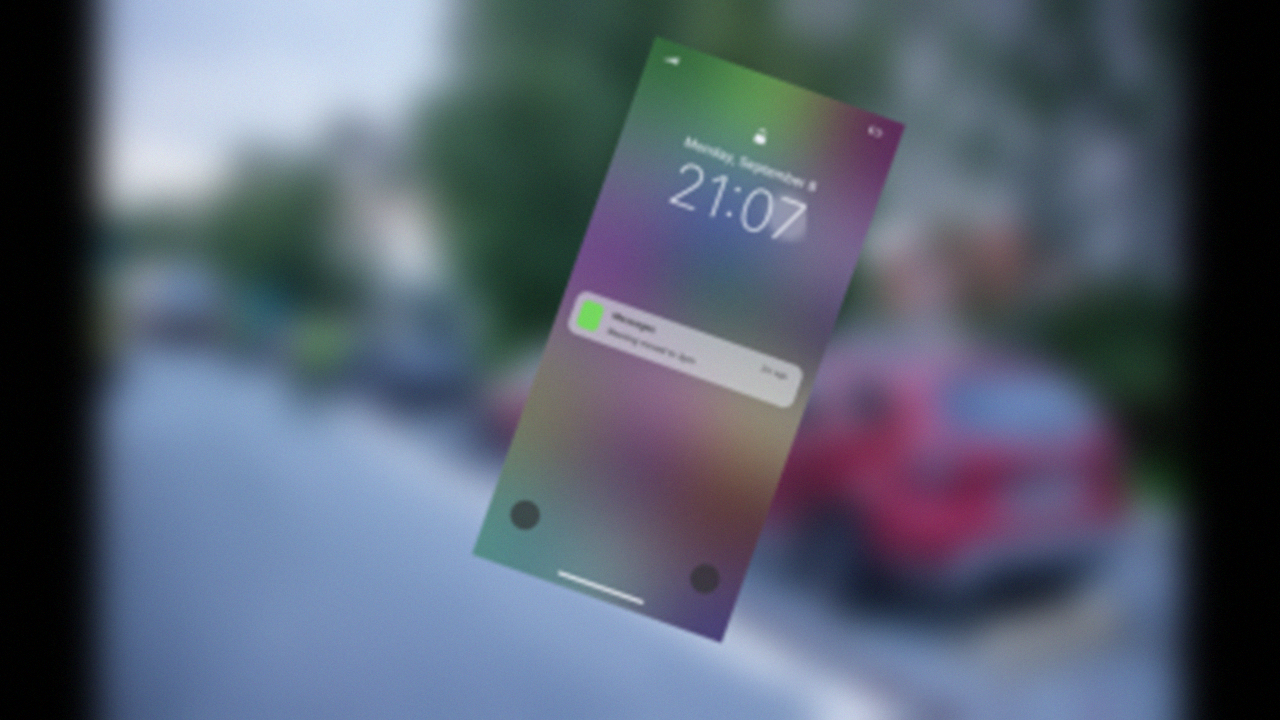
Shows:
21h07
